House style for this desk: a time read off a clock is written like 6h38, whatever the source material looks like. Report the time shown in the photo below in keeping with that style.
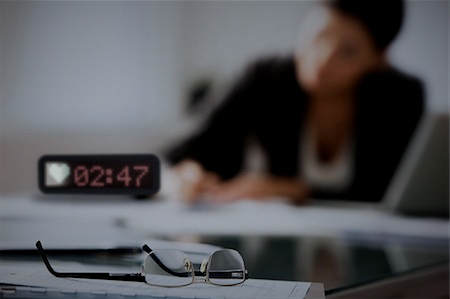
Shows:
2h47
